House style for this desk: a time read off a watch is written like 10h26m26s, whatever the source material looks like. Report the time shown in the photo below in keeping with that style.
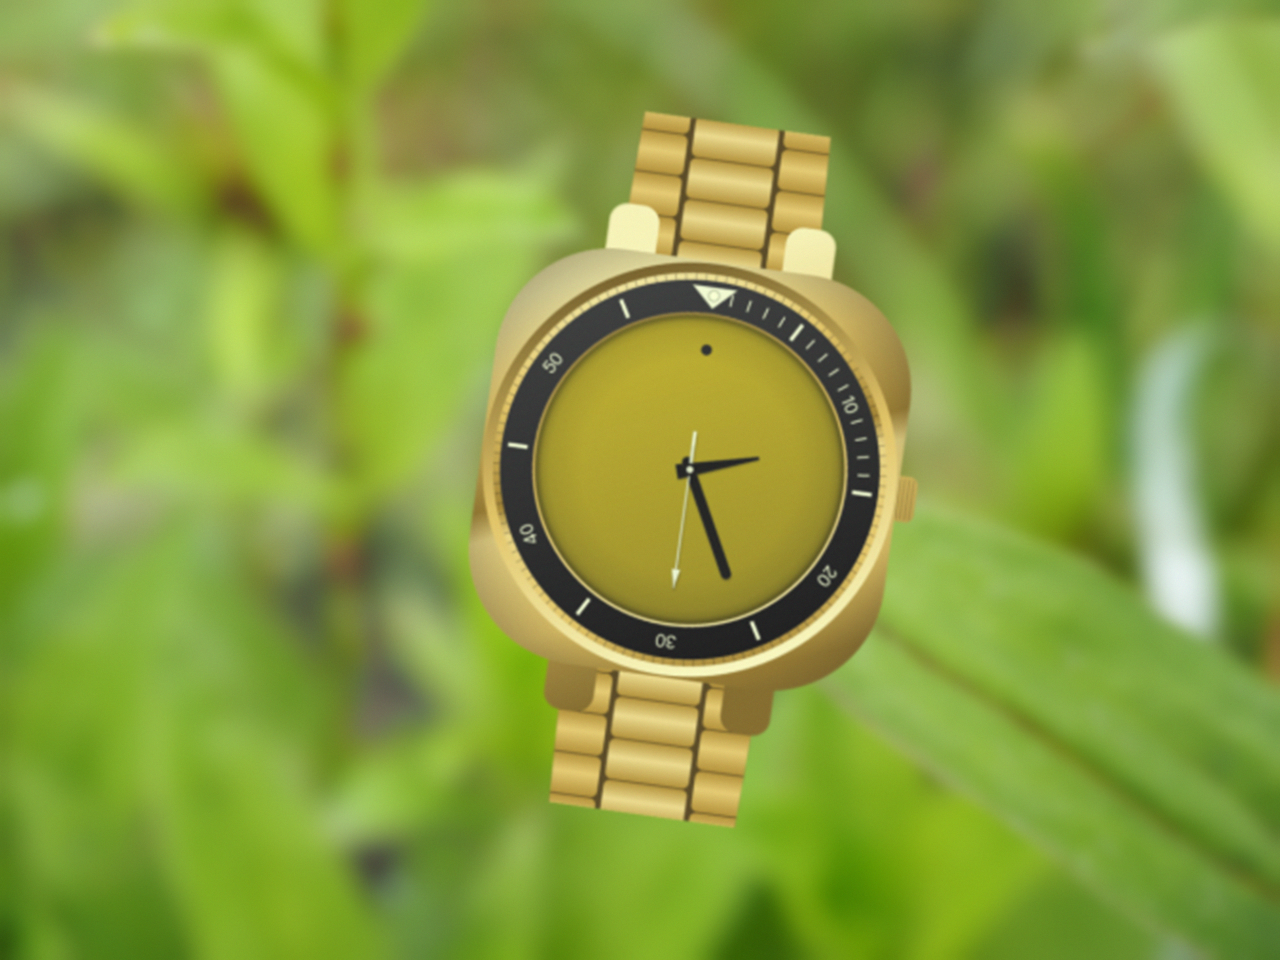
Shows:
2h25m30s
